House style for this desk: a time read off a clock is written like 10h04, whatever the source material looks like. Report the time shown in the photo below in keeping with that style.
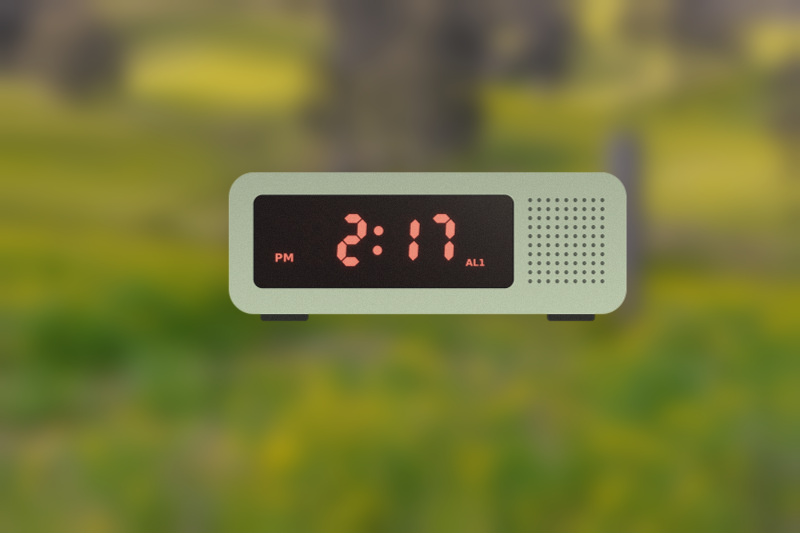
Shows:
2h17
